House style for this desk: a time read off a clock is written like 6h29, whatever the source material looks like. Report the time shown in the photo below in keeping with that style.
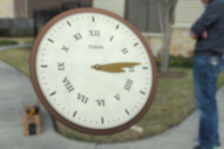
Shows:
3h14
